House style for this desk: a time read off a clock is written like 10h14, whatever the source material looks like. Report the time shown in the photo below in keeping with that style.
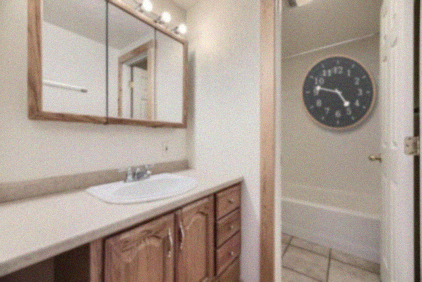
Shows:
4h47
